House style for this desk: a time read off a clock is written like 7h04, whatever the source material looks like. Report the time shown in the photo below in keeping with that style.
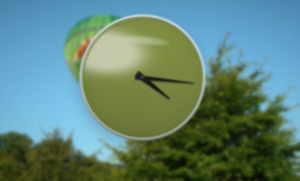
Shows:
4h16
